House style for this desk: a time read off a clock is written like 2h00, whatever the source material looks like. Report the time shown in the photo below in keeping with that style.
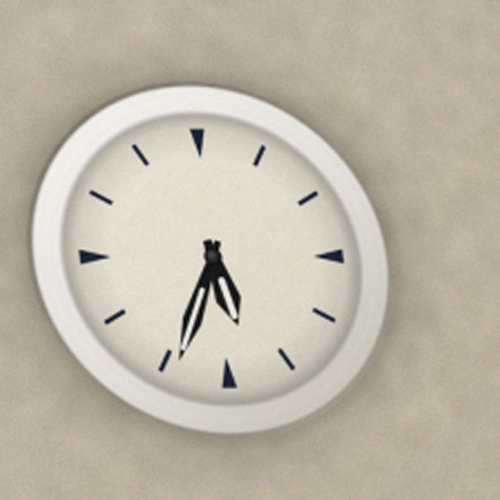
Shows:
5h34
